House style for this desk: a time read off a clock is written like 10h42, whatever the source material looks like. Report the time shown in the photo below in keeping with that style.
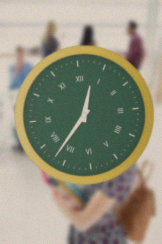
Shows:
12h37
